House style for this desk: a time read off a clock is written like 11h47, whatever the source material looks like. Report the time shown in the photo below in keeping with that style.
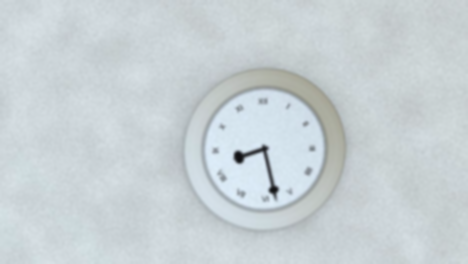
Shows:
8h28
